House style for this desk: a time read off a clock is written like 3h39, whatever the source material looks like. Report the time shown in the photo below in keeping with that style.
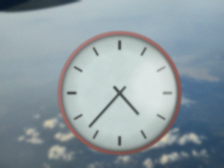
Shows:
4h37
